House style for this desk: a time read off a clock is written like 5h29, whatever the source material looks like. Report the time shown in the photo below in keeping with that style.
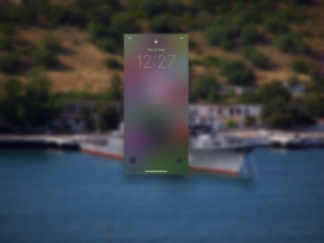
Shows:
12h27
